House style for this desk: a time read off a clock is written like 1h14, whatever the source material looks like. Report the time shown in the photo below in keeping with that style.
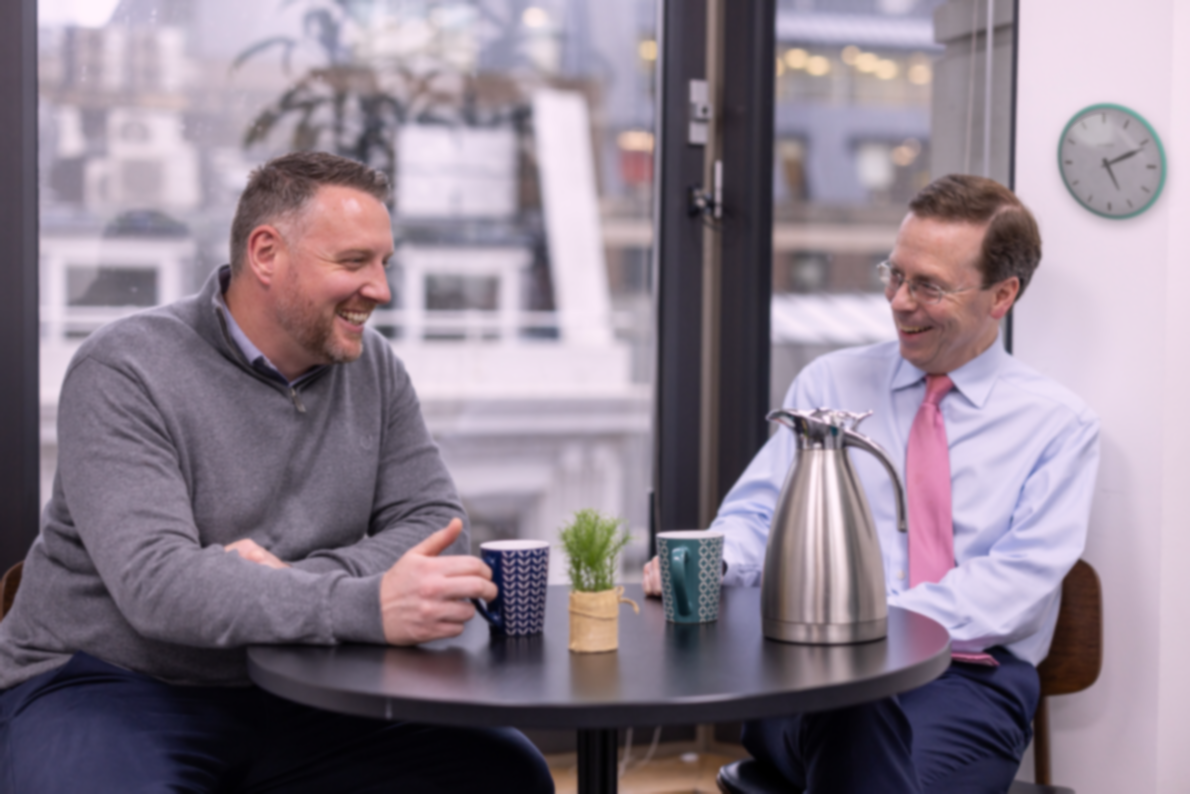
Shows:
5h11
